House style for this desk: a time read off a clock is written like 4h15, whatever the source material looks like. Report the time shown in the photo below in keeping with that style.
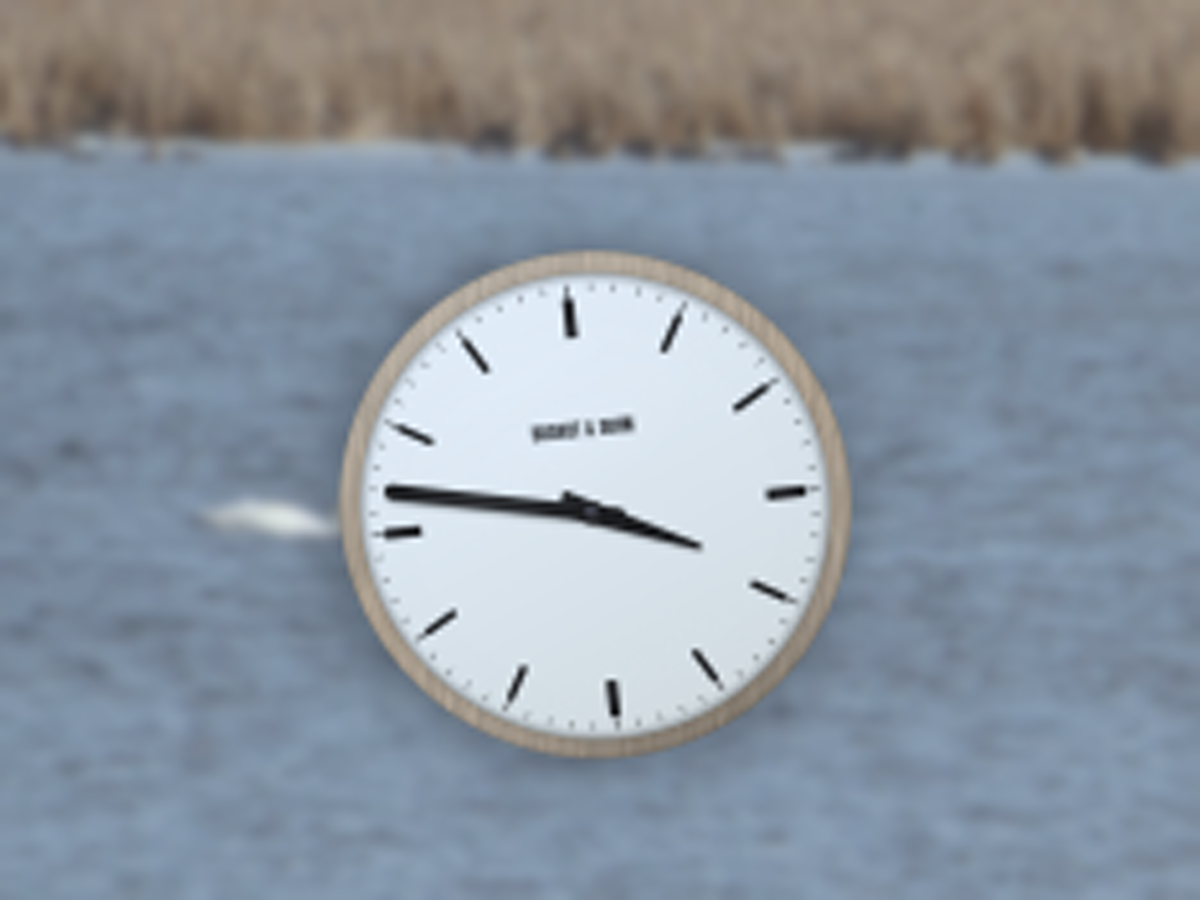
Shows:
3h47
